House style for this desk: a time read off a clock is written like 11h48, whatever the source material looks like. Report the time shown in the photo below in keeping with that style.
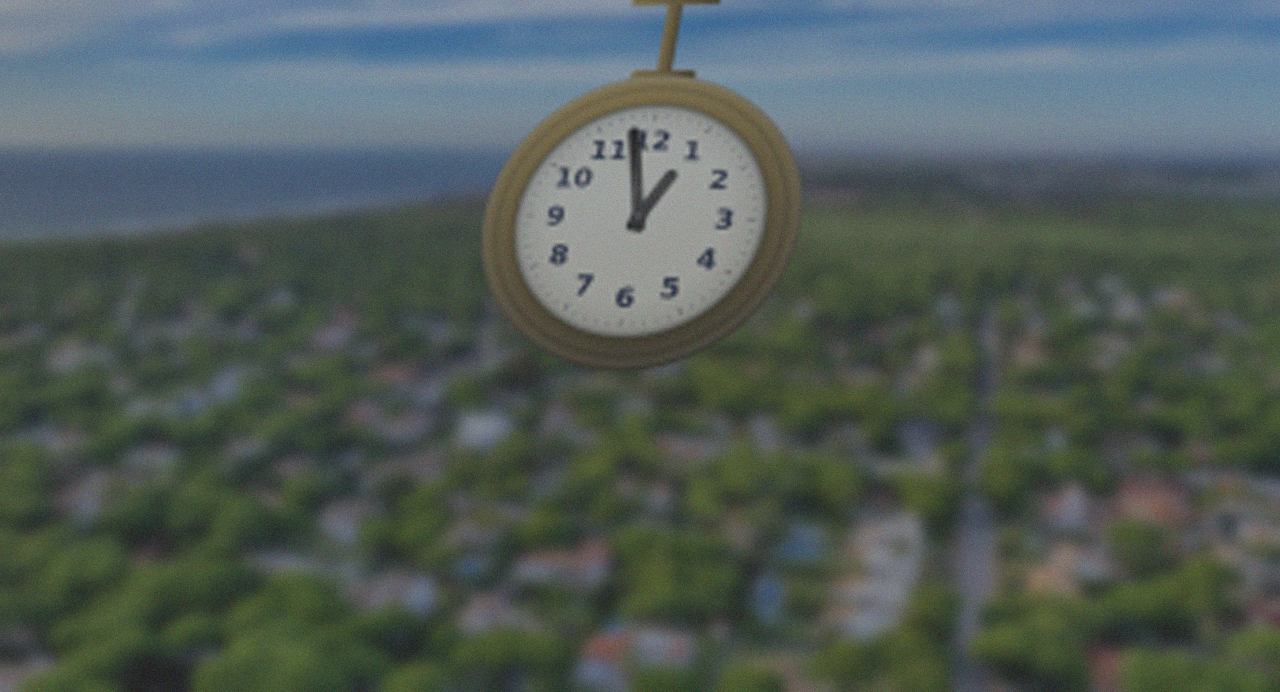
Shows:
12h58
